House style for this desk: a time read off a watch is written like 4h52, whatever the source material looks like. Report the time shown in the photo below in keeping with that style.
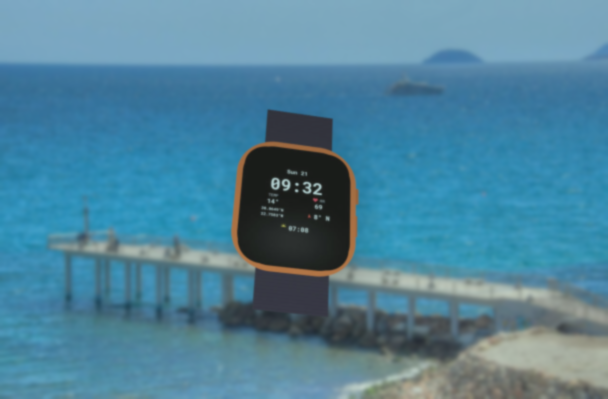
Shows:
9h32
